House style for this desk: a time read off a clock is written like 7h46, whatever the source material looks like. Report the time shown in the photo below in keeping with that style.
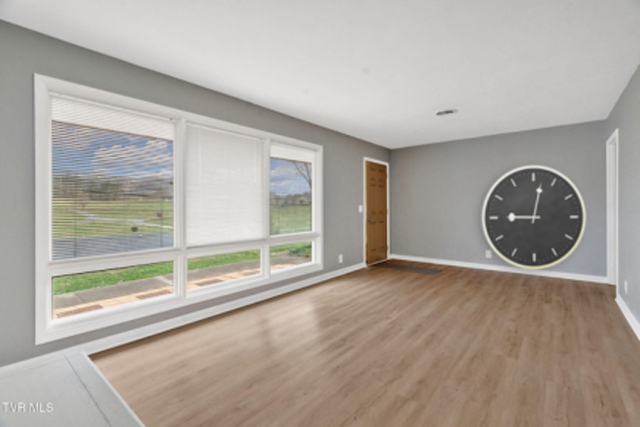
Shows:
9h02
